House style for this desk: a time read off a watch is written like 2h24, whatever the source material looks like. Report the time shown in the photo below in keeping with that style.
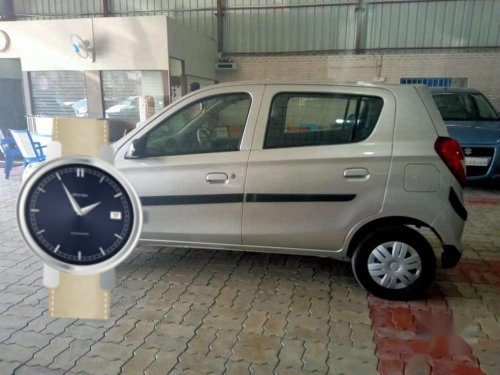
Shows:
1h55
